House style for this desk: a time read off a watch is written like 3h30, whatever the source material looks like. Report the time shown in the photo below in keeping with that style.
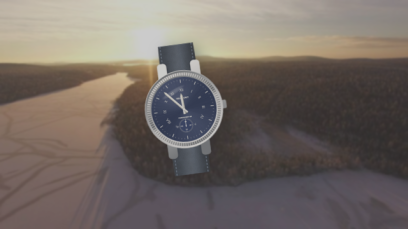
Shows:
11h53
